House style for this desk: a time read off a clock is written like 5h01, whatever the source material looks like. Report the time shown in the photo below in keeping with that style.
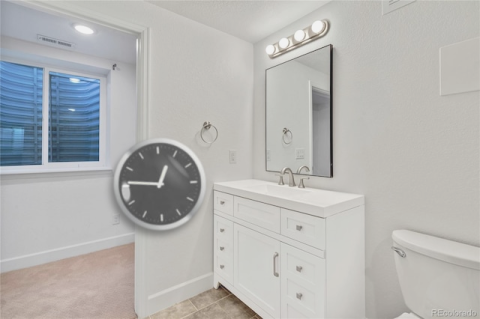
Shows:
12h46
